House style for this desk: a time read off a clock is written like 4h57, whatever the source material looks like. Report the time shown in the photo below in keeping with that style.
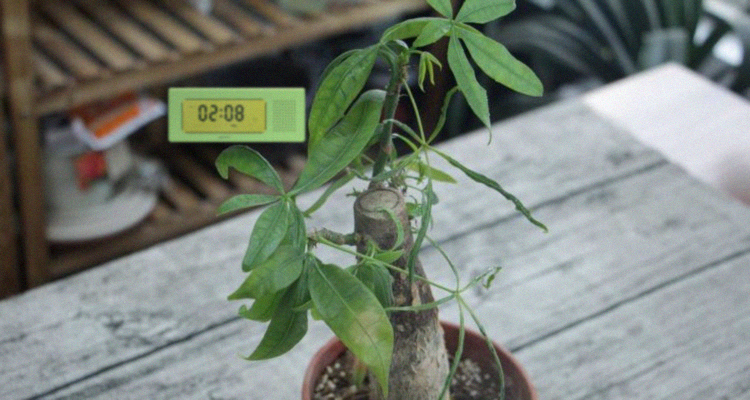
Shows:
2h08
